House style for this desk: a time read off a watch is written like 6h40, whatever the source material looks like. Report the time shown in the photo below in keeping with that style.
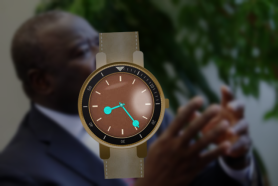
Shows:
8h24
